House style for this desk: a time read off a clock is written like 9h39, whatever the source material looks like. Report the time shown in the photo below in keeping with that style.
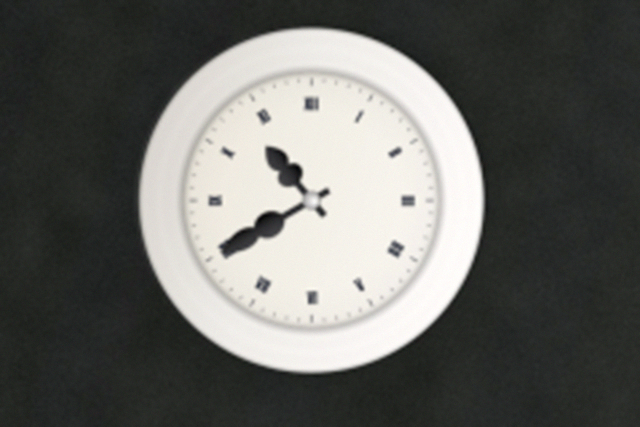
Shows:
10h40
